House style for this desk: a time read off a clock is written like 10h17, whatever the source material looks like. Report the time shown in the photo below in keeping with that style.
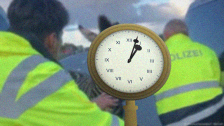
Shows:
1h03
